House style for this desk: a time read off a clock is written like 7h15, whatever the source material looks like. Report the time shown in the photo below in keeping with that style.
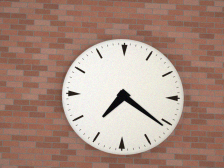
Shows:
7h21
